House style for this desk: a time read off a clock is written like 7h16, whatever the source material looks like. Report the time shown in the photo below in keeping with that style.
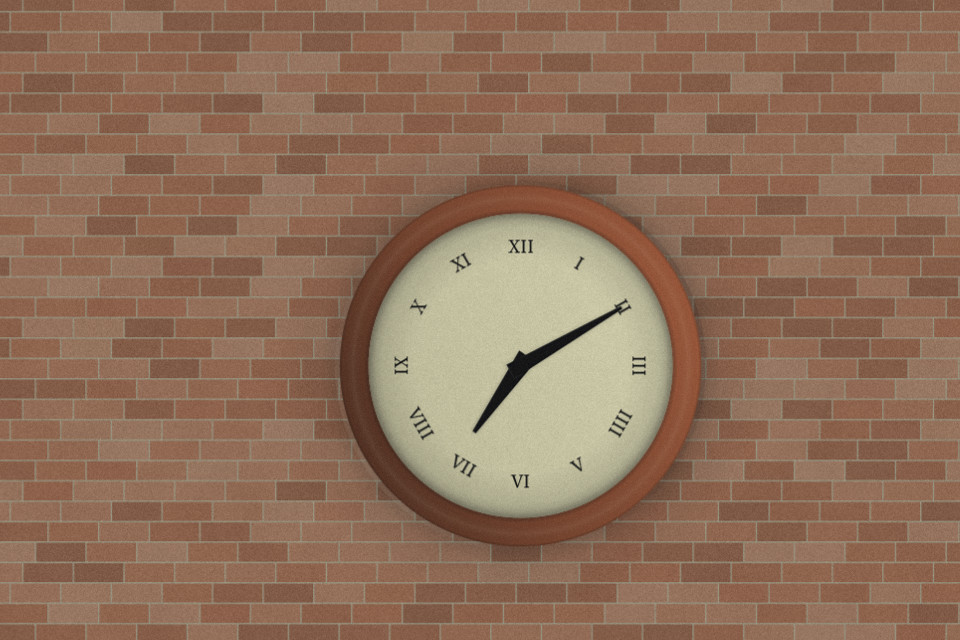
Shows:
7h10
